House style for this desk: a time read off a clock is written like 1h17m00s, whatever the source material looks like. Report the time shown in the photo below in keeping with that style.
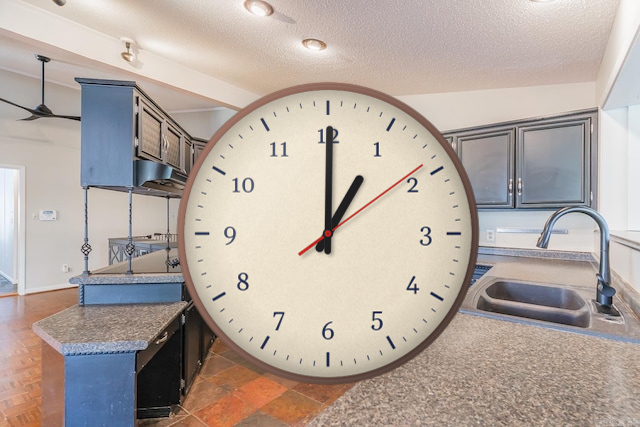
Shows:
1h00m09s
